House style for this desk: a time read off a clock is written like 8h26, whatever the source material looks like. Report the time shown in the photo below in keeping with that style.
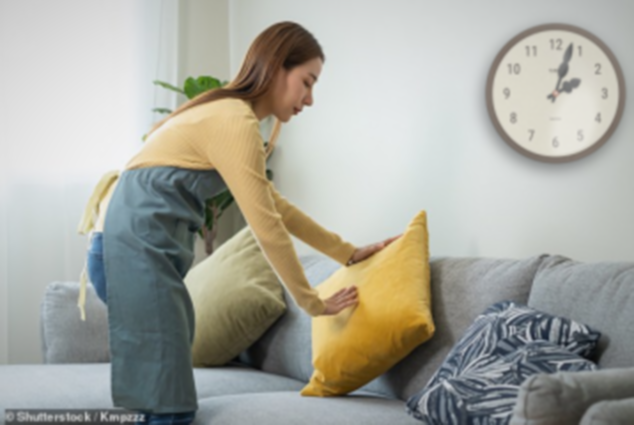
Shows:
2h03
